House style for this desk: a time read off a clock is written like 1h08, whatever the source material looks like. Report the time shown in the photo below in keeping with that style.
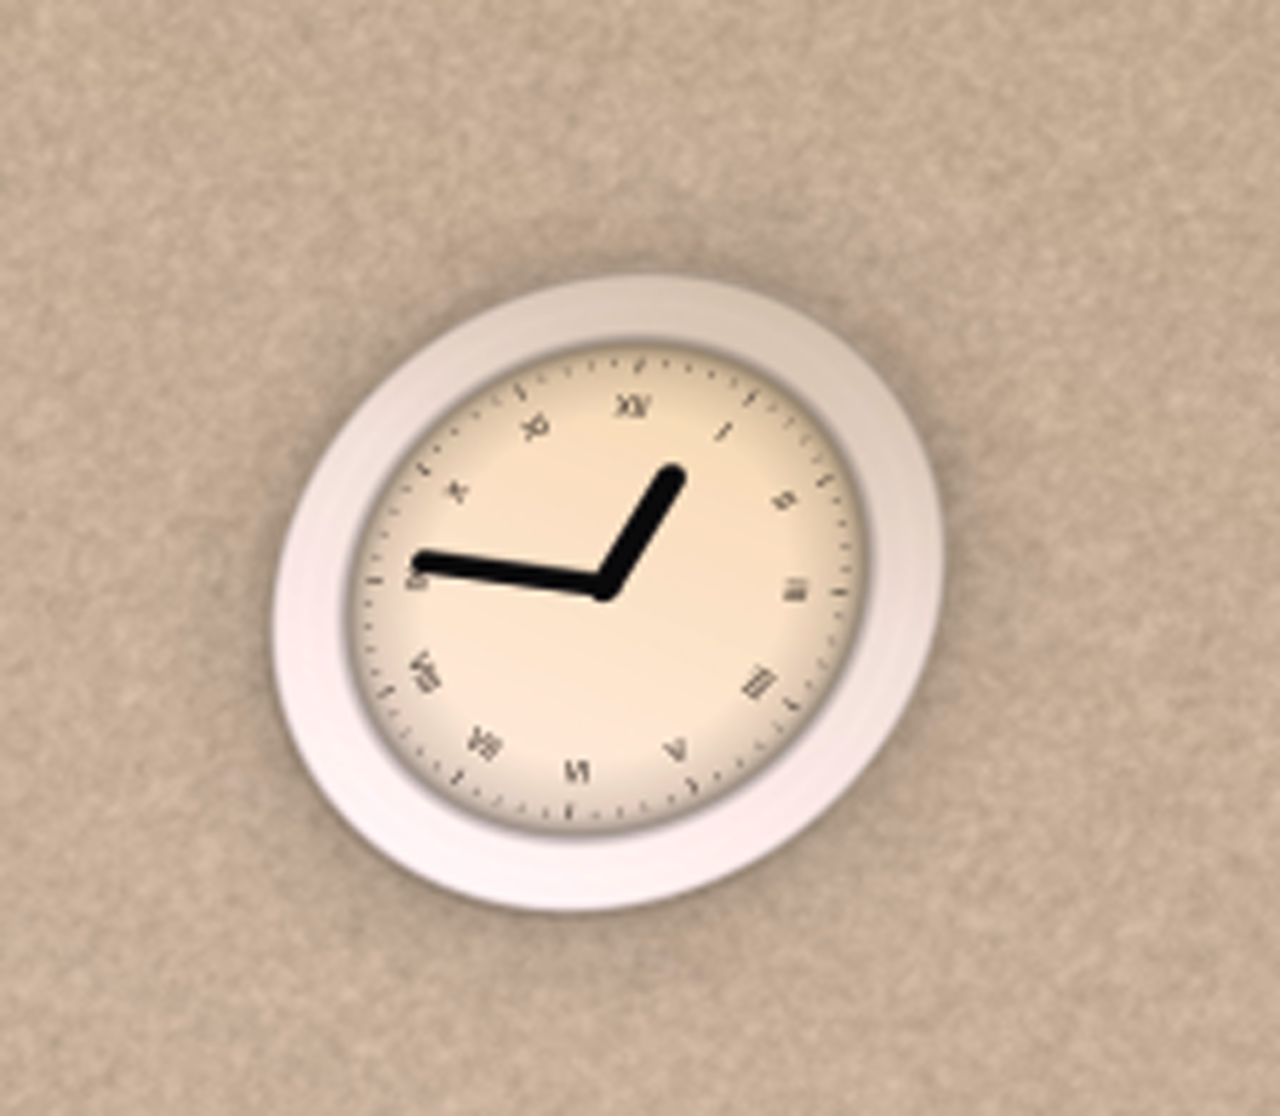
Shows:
12h46
